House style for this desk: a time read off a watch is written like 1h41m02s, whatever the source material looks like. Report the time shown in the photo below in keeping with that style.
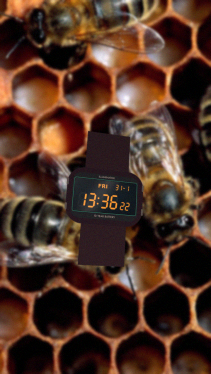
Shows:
13h36m22s
